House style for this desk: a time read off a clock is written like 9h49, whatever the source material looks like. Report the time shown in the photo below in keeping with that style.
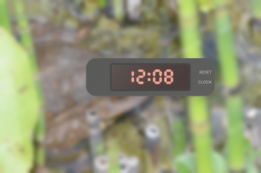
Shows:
12h08
